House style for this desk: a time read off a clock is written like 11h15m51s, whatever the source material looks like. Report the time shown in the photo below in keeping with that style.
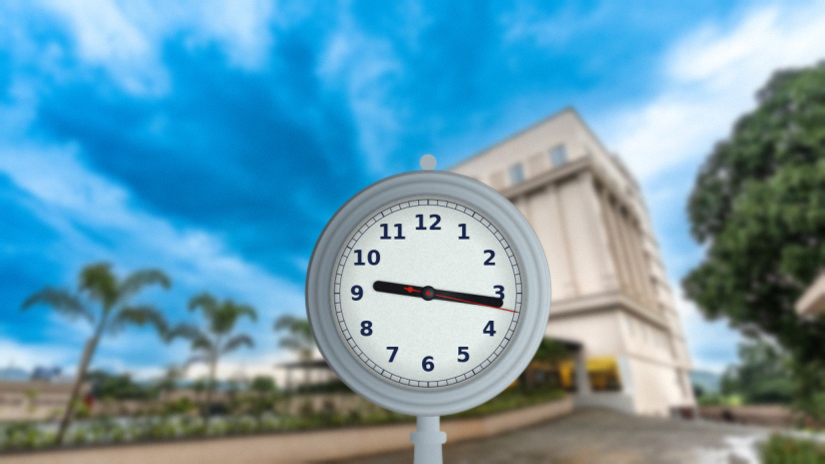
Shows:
9h16m17s
